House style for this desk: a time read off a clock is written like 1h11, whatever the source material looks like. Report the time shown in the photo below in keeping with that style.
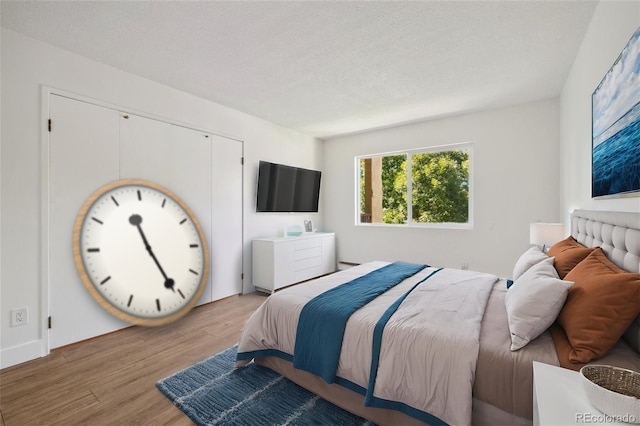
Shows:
11h26
